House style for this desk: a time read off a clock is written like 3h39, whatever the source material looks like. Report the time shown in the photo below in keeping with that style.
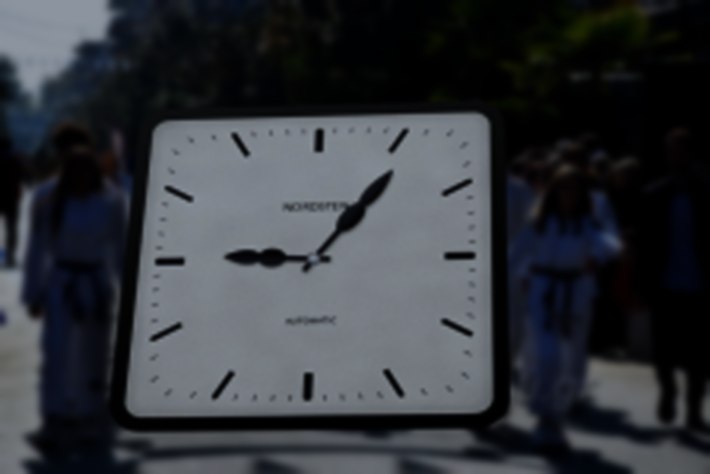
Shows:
9h06
